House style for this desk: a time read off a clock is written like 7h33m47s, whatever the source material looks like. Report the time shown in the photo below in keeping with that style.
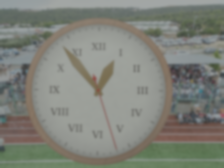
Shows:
12h53m27s
